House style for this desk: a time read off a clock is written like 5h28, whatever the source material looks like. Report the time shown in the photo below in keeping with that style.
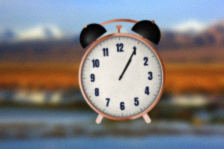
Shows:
1h05
